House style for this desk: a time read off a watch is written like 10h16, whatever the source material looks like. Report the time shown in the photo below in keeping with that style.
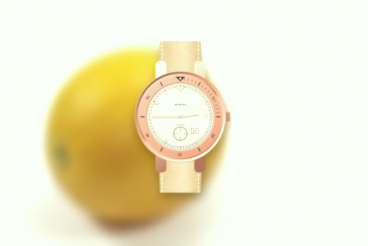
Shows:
2h45
